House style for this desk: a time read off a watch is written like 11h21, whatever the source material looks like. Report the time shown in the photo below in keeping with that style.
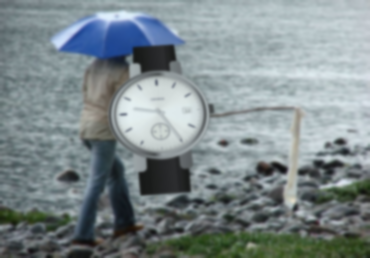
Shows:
9h25
